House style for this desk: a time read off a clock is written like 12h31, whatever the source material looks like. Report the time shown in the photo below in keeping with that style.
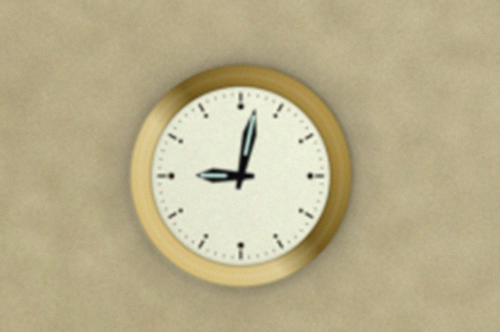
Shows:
9h02
